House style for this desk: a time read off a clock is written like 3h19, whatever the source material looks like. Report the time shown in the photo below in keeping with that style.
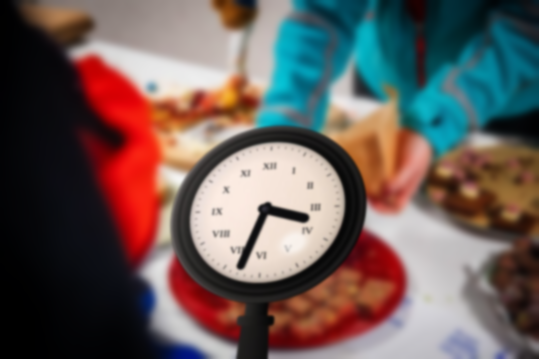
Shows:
3h33
